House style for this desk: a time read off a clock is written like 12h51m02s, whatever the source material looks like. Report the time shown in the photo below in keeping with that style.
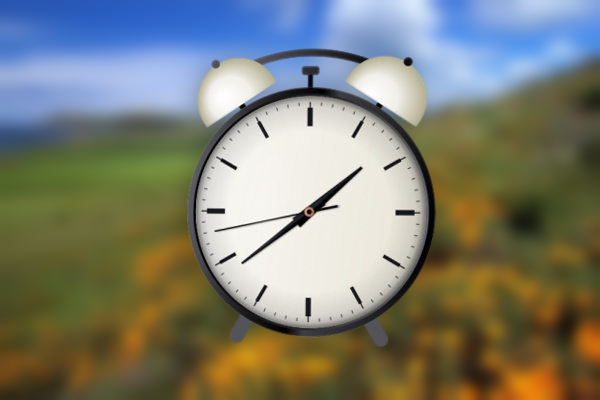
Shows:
1h38m43s
